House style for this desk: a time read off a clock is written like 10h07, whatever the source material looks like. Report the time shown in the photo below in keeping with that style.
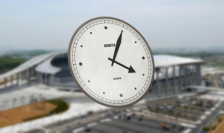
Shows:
4h05
